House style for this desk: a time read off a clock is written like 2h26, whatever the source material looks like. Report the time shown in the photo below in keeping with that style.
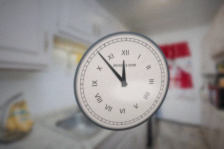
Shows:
11h53
